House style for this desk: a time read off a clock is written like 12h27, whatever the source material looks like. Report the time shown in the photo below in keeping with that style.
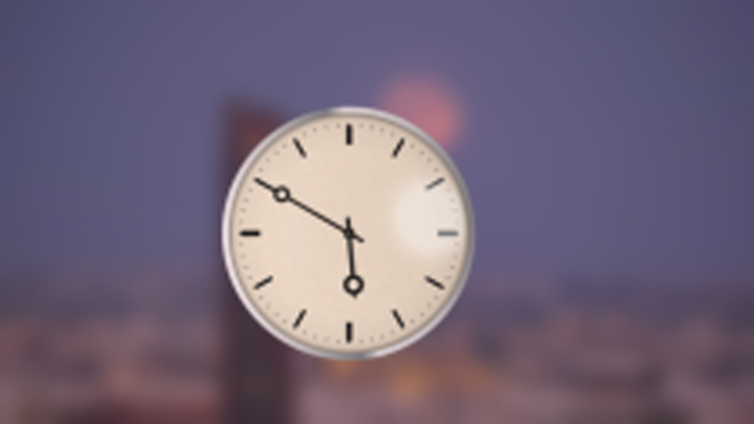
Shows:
5h50
